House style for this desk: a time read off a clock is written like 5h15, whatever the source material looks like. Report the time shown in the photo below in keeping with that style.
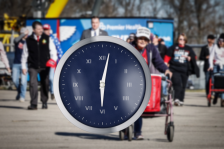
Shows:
6h02
